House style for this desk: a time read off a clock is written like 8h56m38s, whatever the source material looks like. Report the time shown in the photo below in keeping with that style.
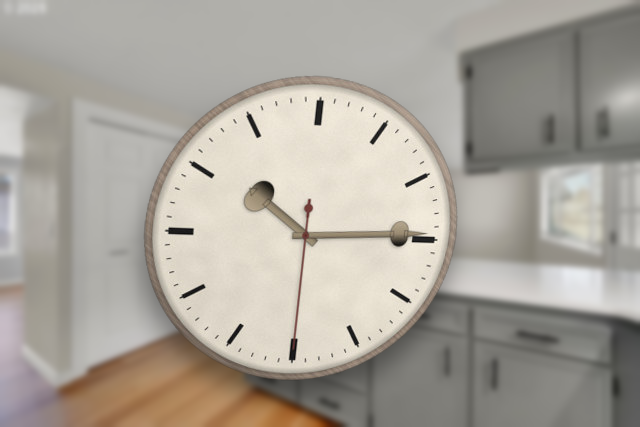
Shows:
10h14m30s
